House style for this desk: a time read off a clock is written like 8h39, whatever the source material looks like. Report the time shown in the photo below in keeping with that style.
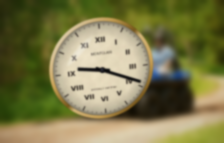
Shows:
9h19
